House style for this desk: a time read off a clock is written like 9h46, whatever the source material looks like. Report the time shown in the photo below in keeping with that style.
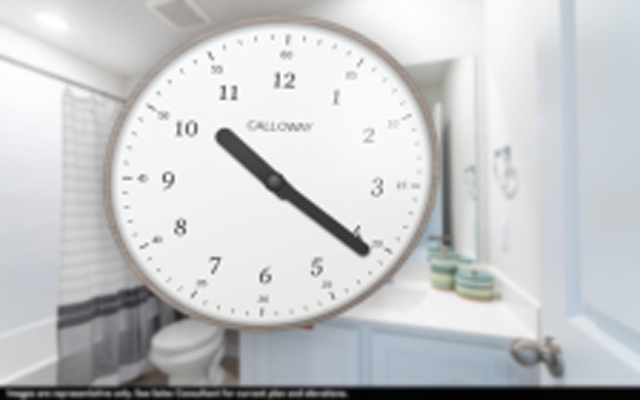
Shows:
10h21
